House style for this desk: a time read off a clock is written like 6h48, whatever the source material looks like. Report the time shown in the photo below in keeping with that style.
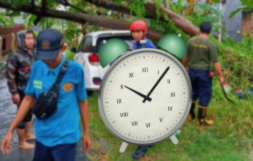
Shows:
10h07
